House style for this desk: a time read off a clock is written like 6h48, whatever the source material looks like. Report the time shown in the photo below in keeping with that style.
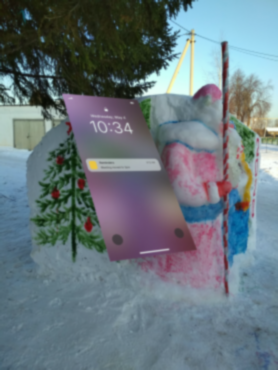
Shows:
10h34
